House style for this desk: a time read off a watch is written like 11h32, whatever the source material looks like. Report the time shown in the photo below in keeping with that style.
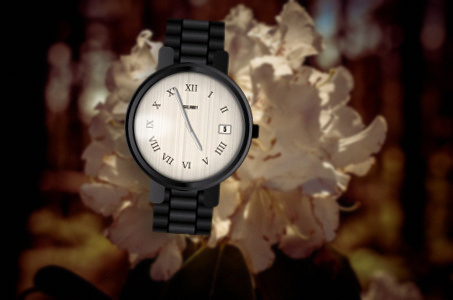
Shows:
4h56
